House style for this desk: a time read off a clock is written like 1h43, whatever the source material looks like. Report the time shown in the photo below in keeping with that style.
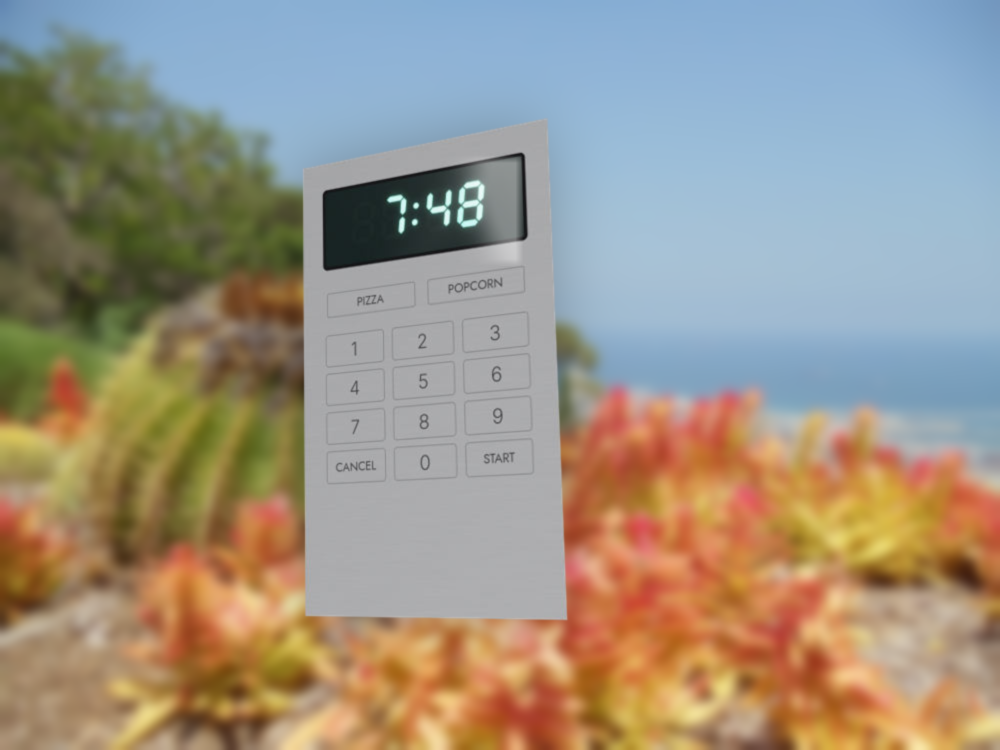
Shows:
7h48
